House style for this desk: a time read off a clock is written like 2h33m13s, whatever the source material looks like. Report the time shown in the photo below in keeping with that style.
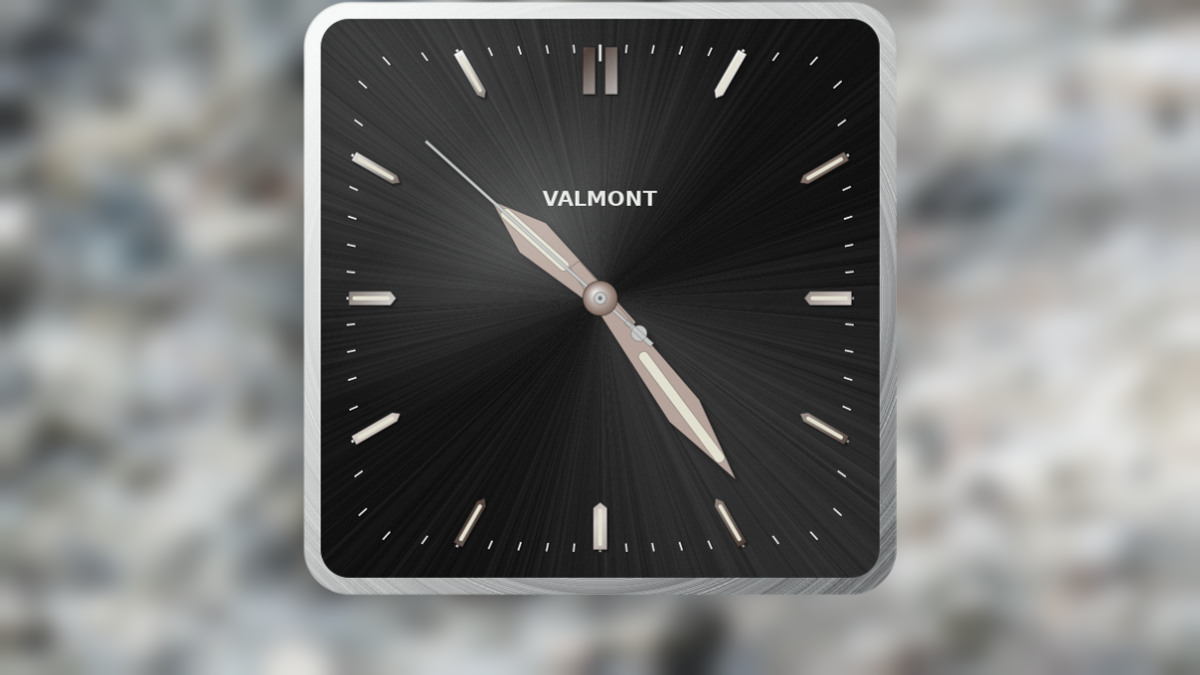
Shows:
10h23m52s
